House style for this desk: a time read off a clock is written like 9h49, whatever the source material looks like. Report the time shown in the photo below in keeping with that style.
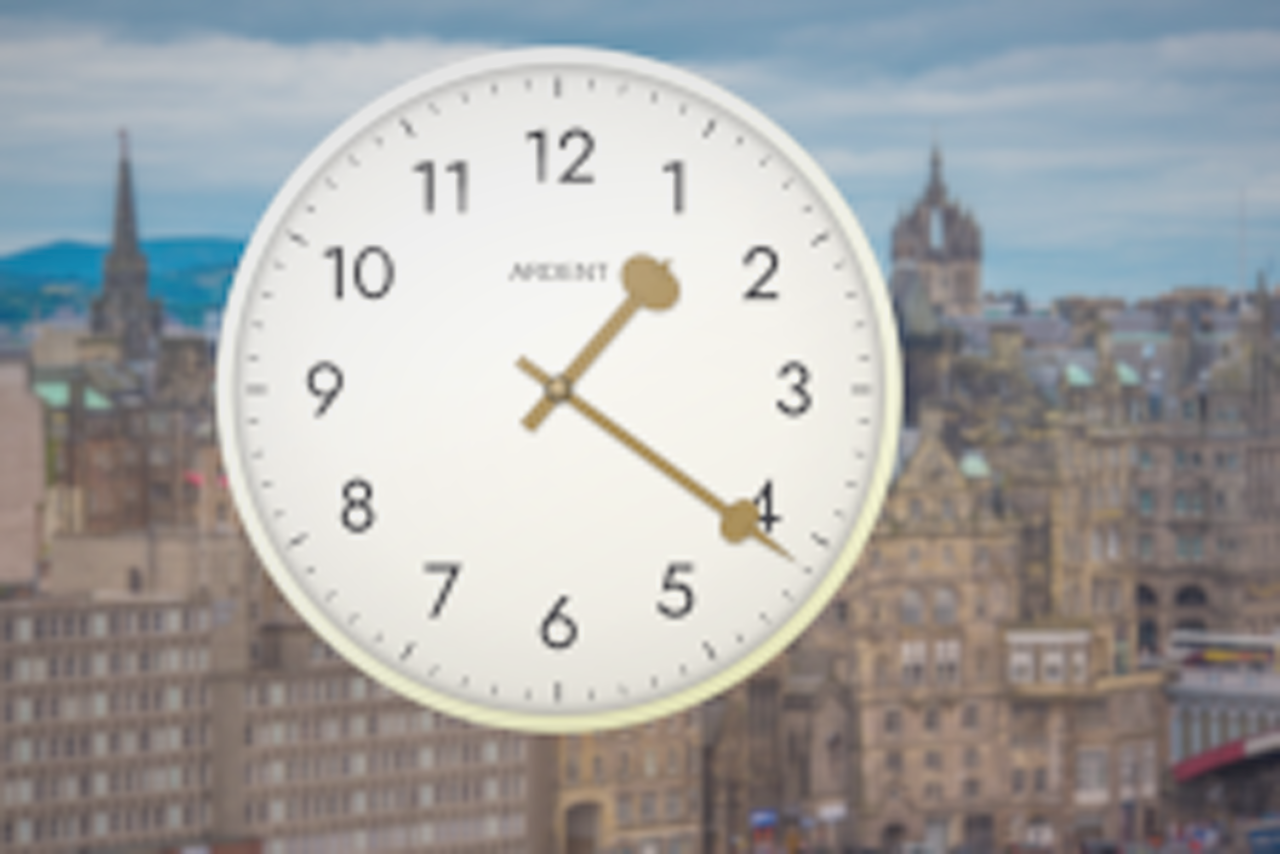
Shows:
1h21
